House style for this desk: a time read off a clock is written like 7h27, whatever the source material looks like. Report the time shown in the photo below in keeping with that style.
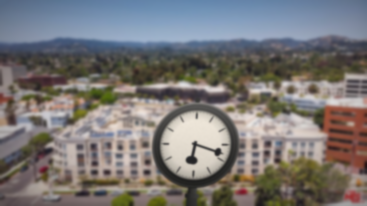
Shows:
6h18
